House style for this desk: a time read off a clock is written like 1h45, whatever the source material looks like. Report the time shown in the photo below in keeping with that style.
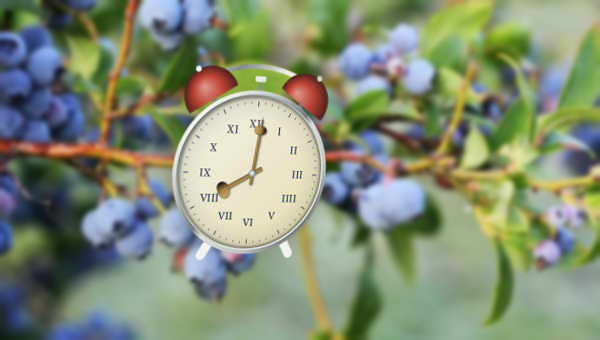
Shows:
8h01
